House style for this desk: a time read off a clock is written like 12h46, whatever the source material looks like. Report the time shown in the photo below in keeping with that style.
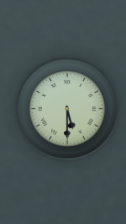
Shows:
5h30
